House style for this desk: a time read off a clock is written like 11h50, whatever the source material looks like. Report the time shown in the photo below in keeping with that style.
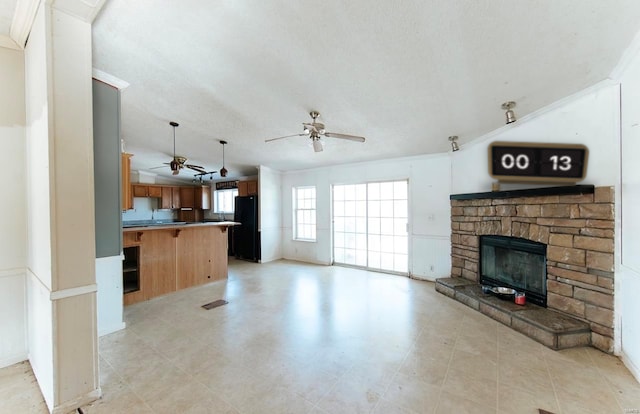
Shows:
0h13
